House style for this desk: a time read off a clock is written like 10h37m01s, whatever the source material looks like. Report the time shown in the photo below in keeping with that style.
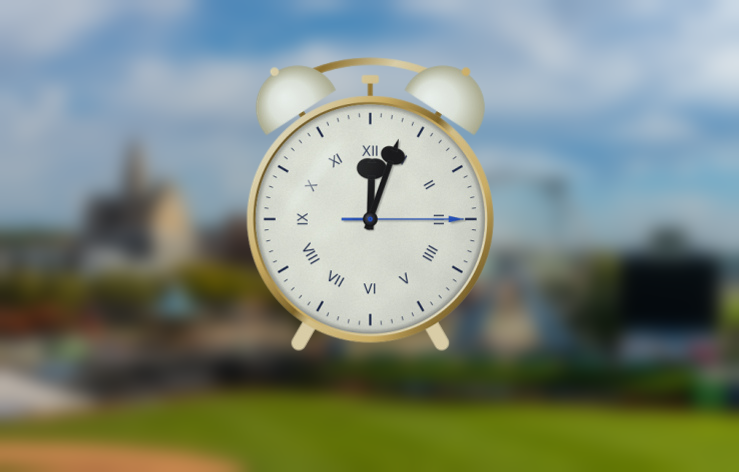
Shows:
12h03m15s
